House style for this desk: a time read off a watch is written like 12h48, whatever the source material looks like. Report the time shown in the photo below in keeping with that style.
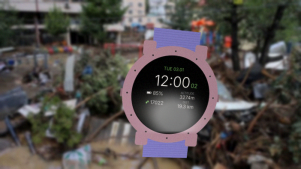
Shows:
12h00
